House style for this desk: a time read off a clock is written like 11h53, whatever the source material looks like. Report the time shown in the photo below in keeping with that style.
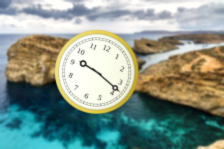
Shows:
9h18
